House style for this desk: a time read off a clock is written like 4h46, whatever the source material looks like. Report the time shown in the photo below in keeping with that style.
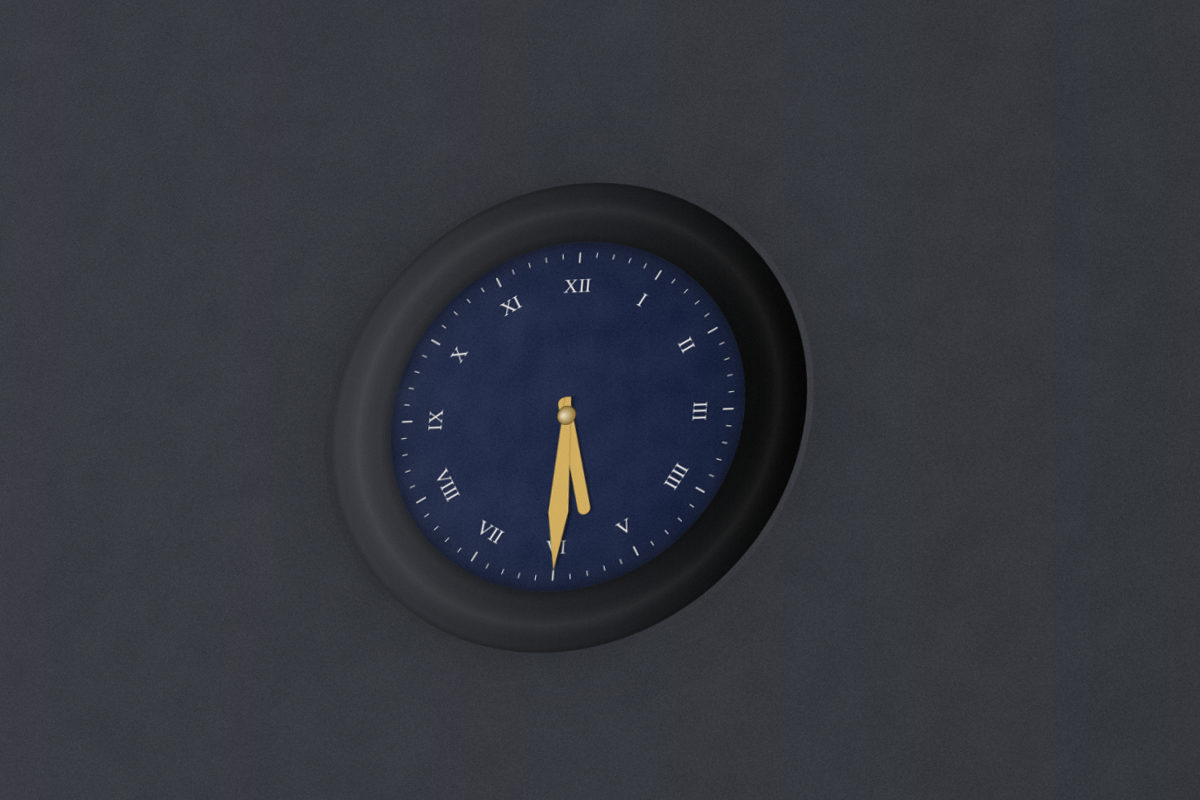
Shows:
5h30
